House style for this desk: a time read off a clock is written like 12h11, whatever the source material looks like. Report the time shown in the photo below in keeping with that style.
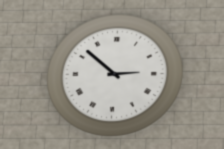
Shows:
2h52
